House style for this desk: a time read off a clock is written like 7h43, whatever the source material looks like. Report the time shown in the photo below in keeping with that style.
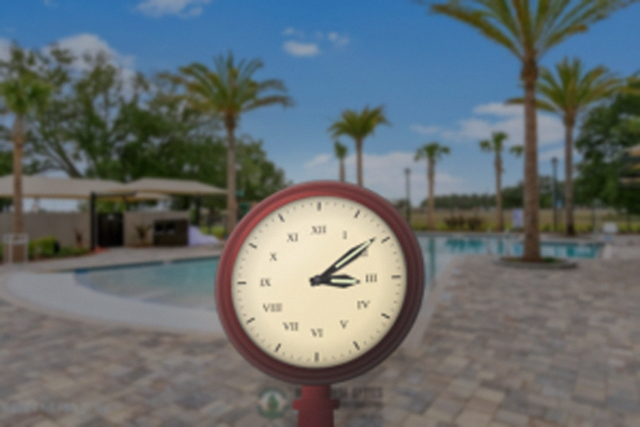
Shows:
3h09
